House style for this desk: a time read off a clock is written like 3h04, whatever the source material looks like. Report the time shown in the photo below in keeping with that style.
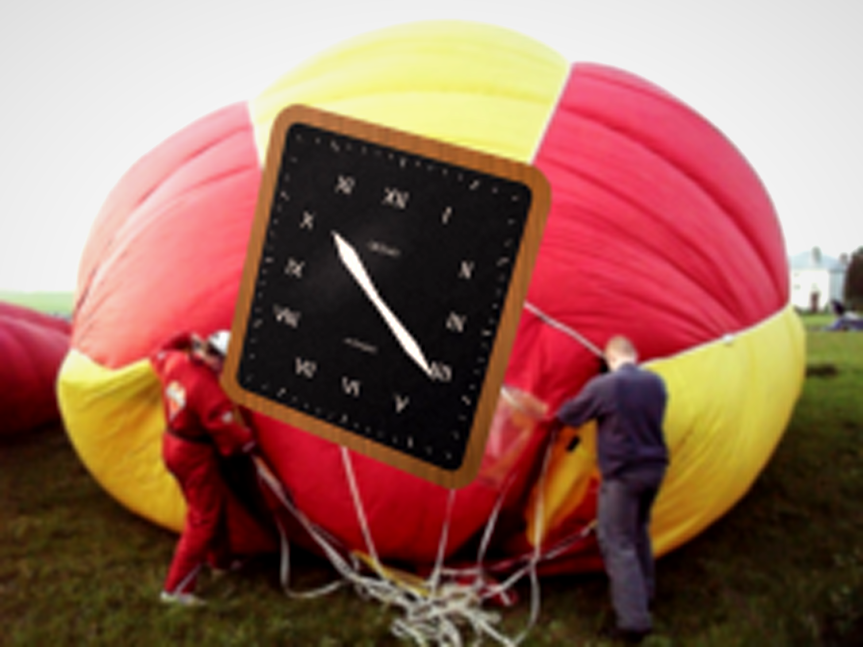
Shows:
10h21
